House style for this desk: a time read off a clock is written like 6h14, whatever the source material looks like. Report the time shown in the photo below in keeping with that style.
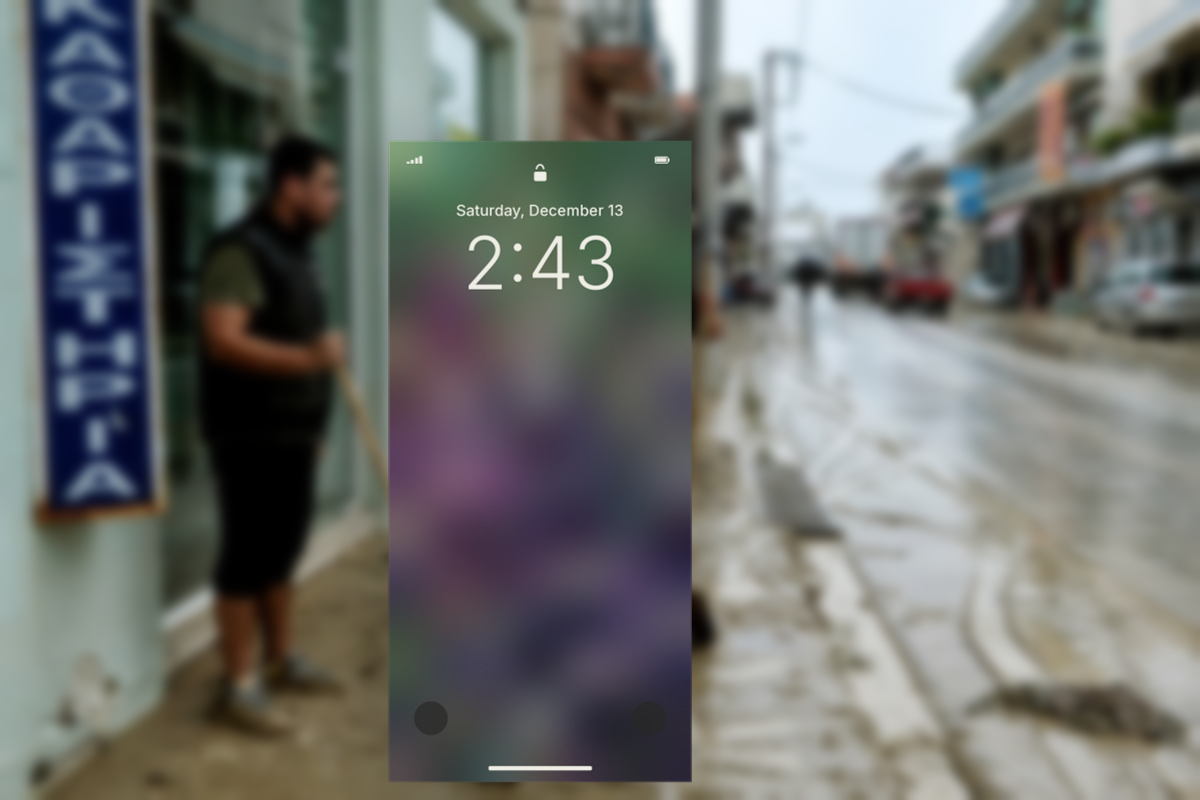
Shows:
2h43
